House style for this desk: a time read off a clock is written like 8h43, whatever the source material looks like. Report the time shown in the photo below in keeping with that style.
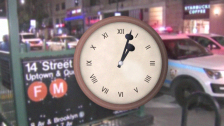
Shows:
1h03
